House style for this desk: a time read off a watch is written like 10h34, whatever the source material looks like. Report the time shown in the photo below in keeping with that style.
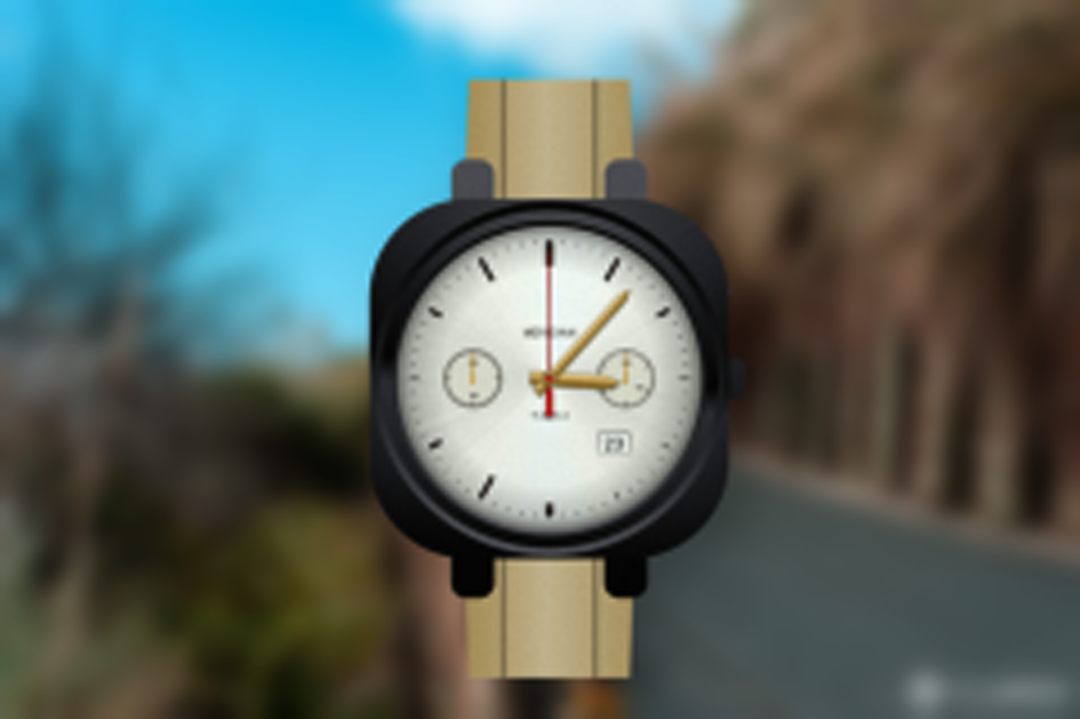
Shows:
3h07
